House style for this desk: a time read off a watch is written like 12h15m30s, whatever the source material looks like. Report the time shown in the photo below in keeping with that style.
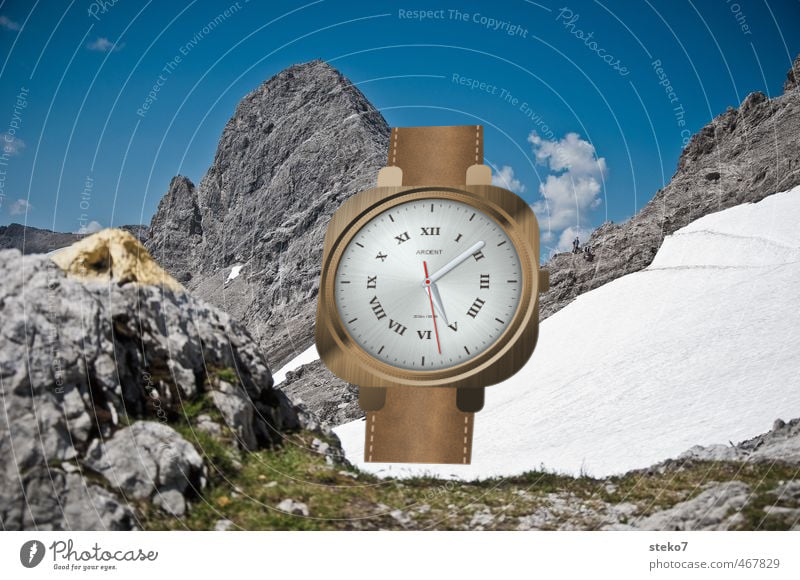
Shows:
5h08m28s
